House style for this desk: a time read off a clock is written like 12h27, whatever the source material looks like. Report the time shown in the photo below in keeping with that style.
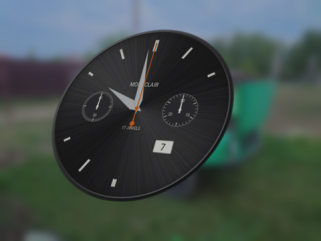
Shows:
9h59
